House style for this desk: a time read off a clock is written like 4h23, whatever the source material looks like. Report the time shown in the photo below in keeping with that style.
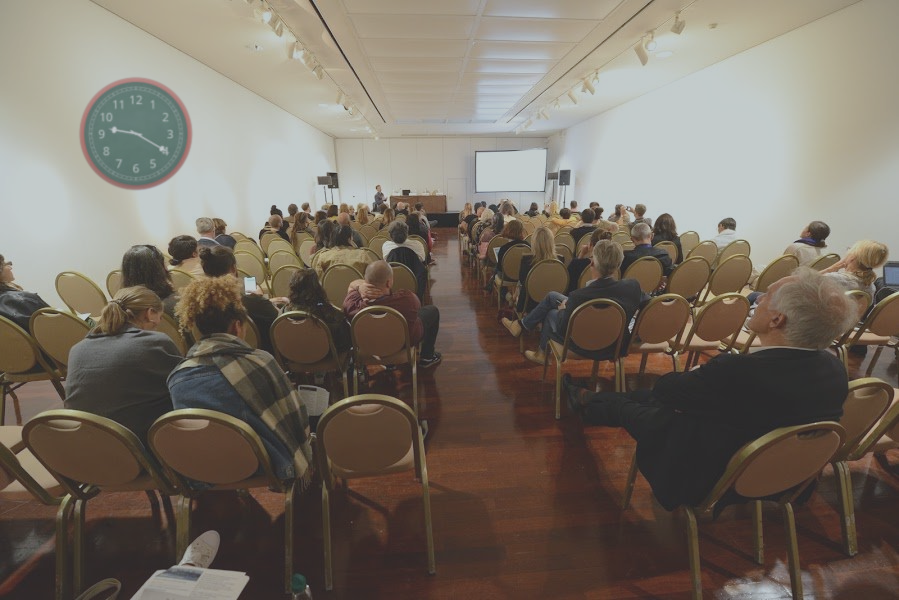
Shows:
9h20
